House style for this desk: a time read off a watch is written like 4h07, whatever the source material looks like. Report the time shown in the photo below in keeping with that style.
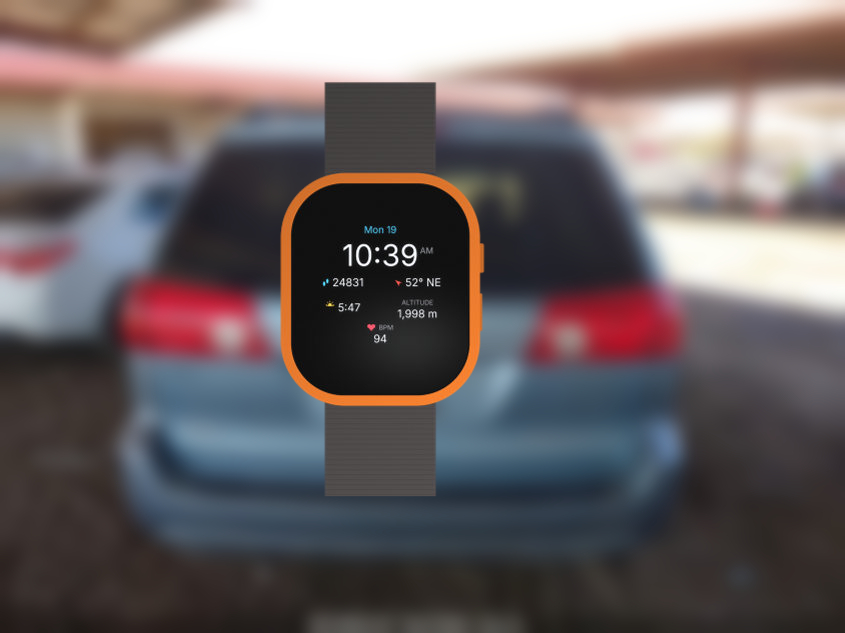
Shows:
10h39
